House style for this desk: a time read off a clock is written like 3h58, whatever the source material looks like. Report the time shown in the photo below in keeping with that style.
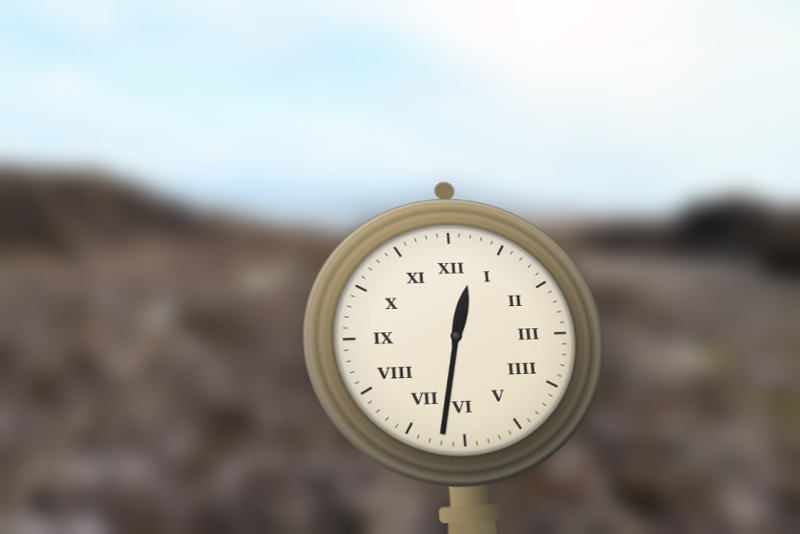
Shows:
12h32
